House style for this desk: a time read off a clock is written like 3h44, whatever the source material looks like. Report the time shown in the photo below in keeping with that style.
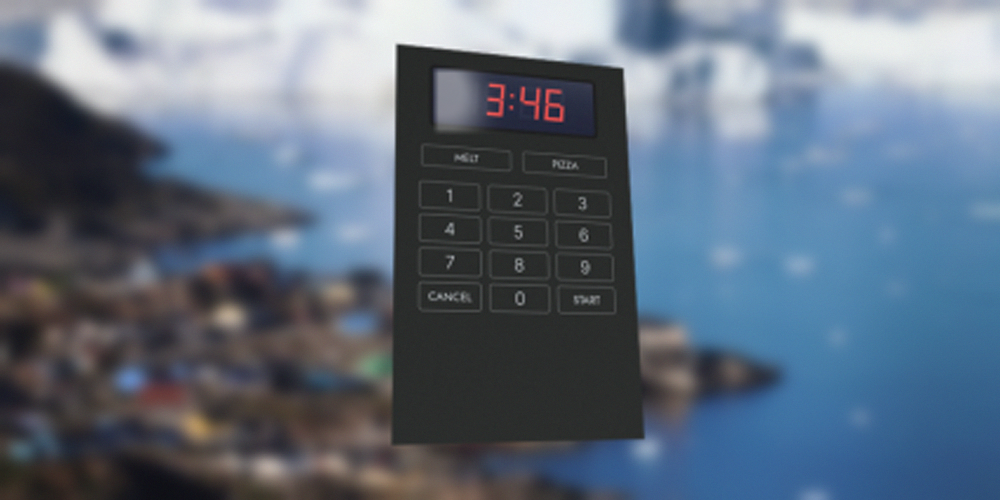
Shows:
3h46
